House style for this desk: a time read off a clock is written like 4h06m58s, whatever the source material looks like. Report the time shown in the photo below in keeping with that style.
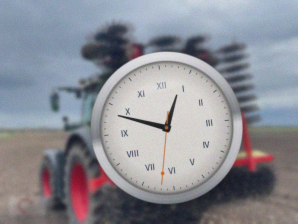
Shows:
12h48m32s
